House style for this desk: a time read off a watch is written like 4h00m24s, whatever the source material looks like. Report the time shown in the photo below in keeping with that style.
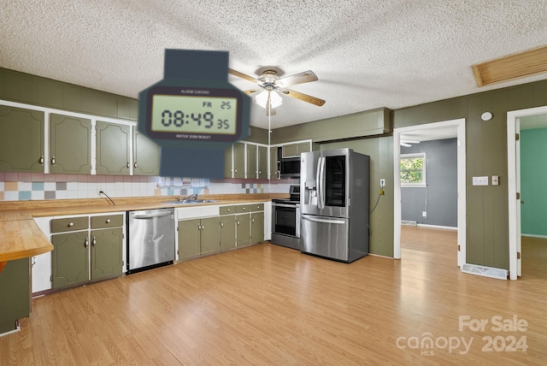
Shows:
8h49m35s
